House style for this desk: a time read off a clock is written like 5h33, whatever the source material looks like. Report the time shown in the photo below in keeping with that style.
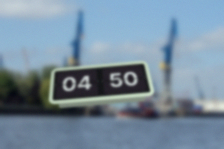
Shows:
4h50
